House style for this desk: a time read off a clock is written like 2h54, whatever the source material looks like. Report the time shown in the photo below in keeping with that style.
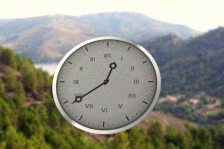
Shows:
12h39
